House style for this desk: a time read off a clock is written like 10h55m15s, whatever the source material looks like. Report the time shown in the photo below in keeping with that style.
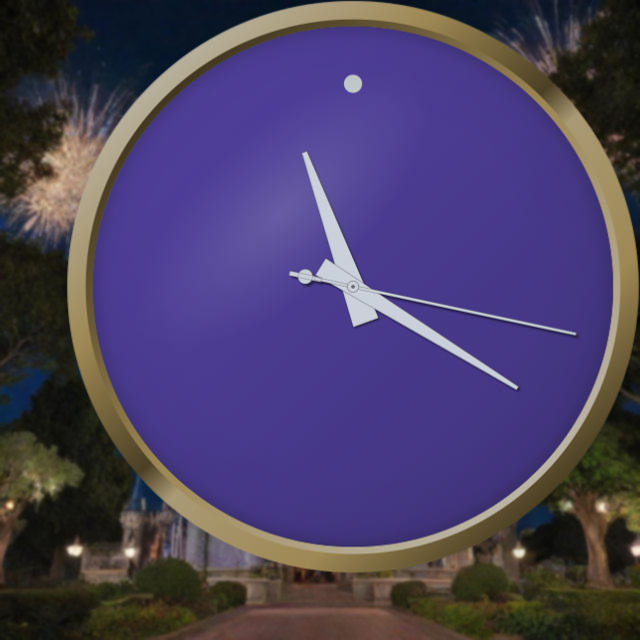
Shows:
11h20m17s
